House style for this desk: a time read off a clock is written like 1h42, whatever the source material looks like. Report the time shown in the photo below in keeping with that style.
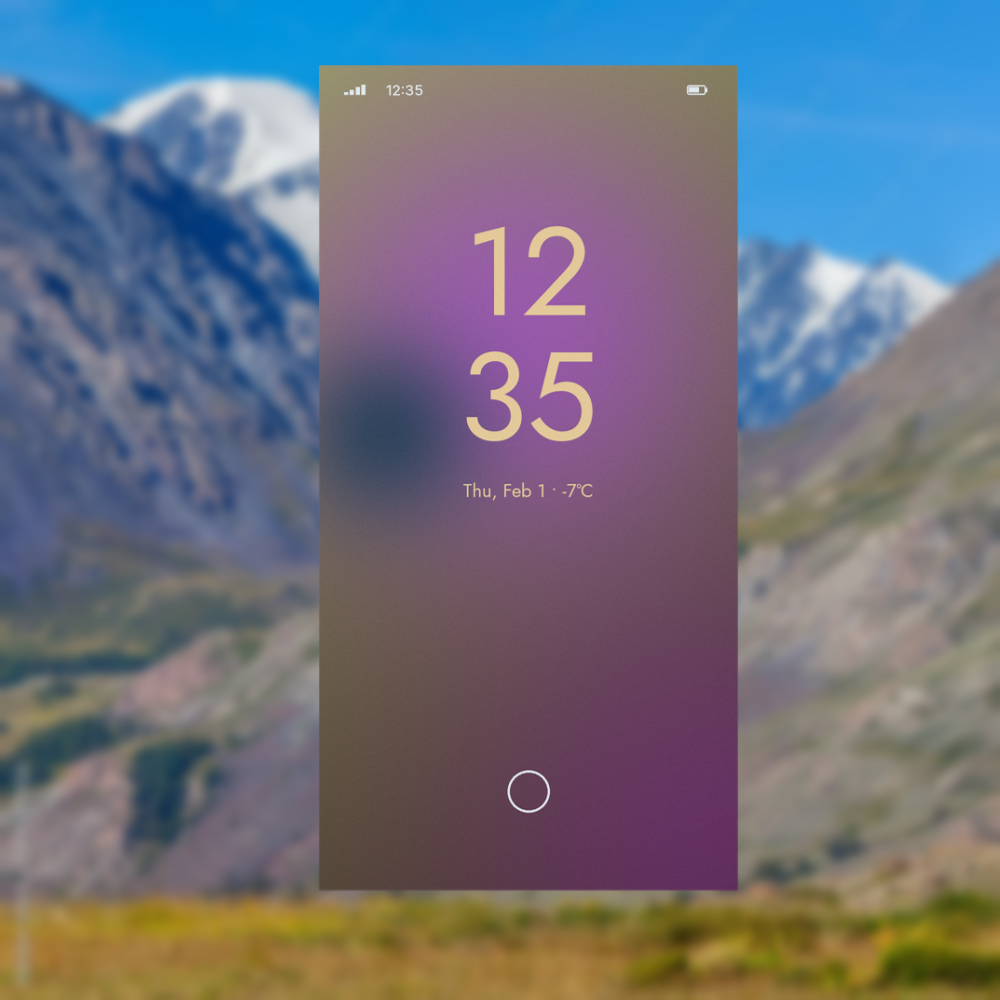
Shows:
12h35
